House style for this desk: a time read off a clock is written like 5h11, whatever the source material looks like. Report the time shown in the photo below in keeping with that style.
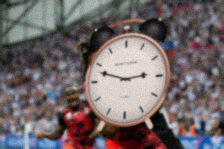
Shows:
2h48
